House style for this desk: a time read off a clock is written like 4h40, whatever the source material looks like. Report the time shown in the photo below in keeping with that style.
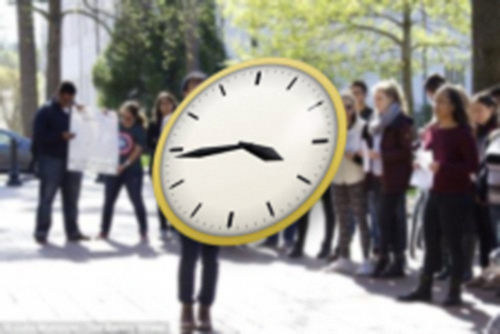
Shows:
3h44
